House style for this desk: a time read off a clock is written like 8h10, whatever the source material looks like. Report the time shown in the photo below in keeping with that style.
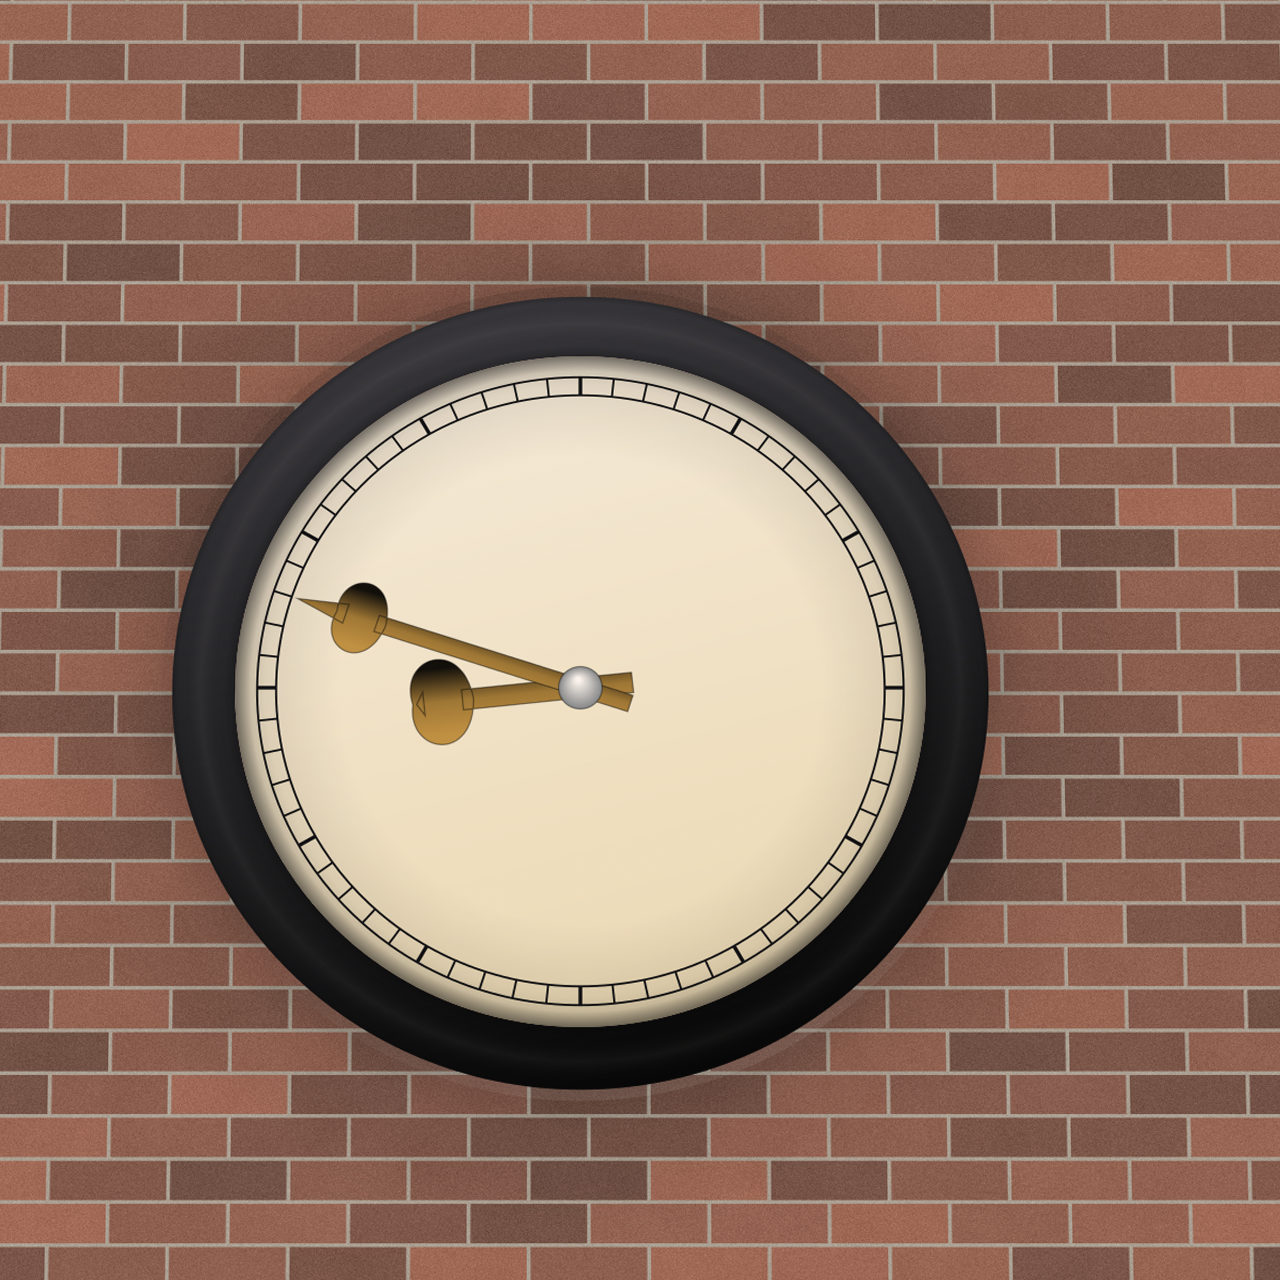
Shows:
8h48
